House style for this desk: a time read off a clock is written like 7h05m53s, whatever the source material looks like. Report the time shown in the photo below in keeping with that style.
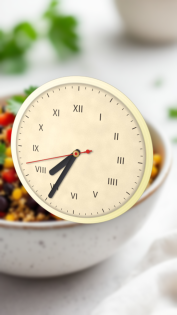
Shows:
7h34m42s
